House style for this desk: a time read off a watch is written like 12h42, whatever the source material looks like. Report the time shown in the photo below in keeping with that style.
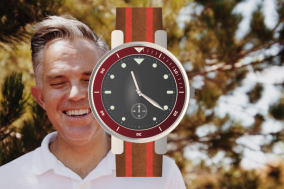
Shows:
11h21
